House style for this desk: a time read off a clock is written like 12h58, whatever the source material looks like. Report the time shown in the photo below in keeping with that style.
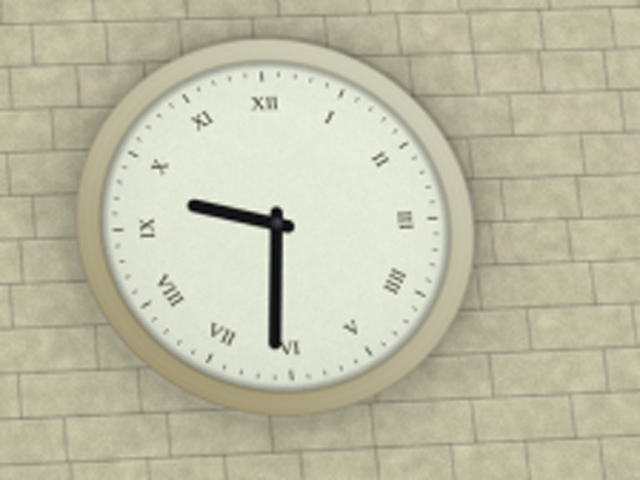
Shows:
9h31
